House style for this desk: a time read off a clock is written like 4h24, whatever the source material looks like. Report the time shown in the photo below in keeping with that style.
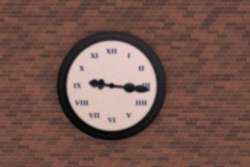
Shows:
9h16
